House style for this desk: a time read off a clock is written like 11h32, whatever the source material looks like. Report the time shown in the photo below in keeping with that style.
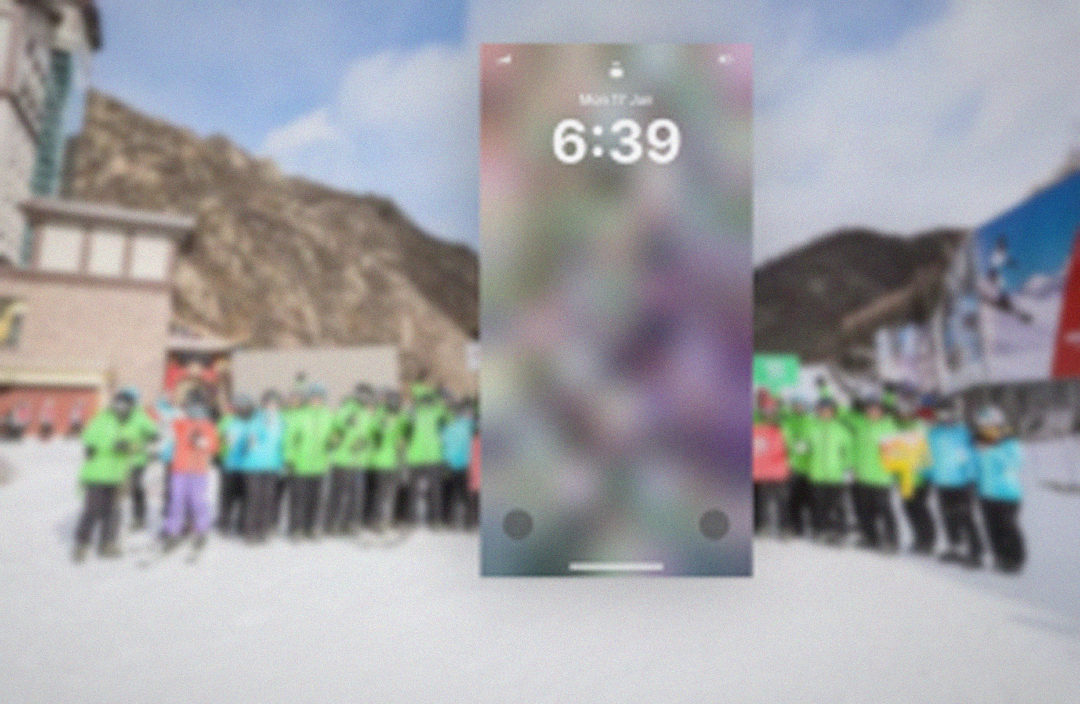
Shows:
6h39
